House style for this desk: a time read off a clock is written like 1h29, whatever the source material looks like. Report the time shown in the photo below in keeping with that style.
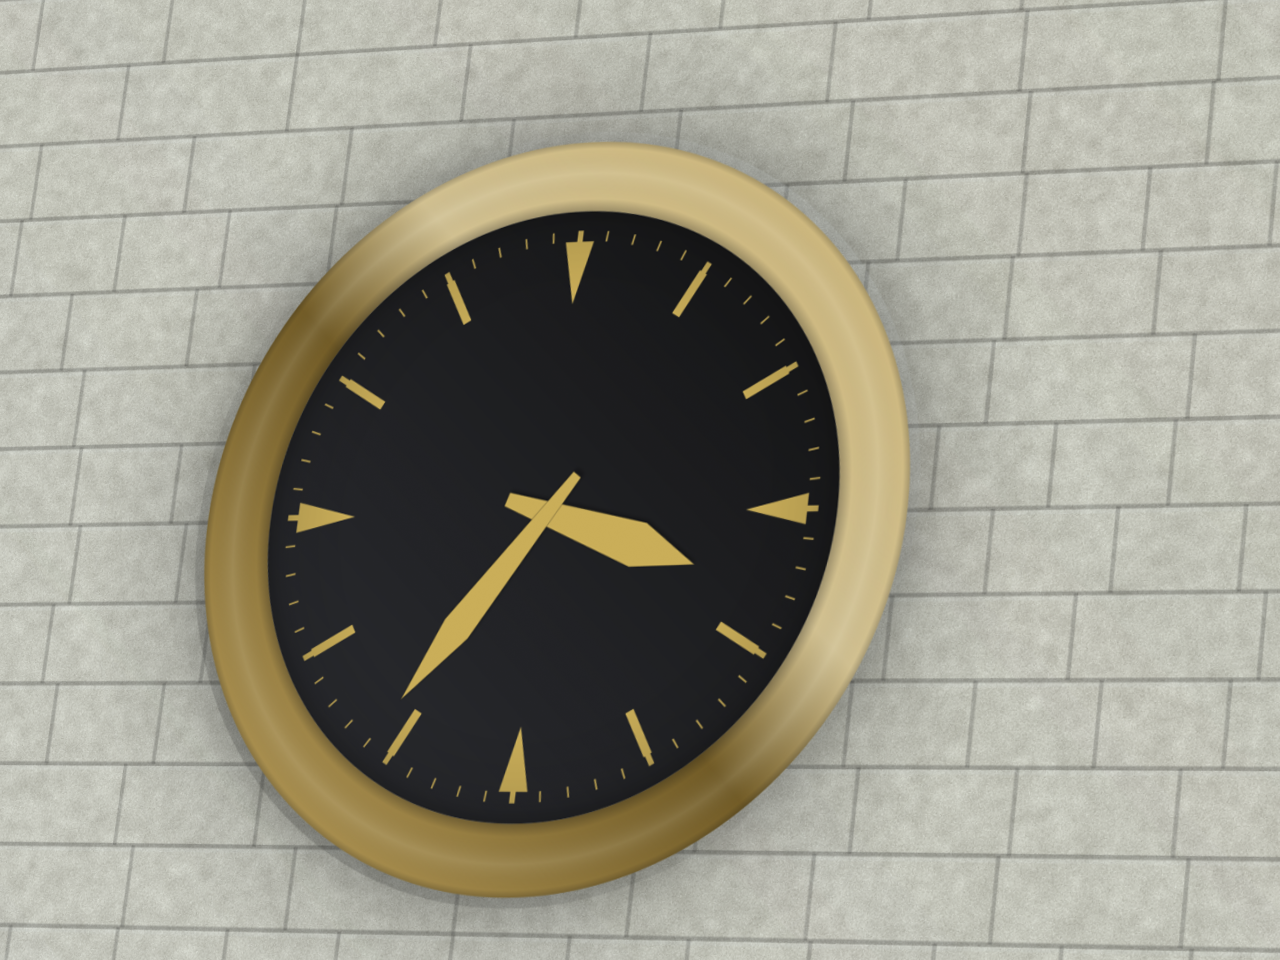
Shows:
3h36
